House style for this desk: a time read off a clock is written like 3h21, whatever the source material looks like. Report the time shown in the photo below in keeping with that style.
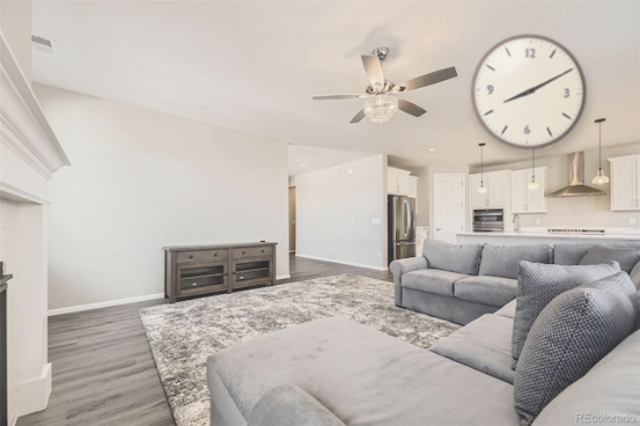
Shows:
8h10
